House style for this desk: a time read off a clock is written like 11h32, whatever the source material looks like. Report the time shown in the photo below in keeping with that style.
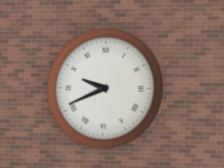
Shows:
9h41
